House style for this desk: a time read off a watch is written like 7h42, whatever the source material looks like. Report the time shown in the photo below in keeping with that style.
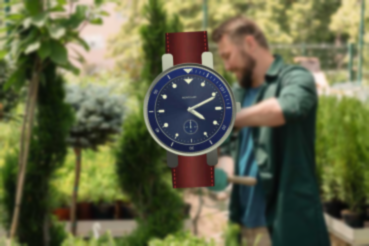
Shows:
4h11
